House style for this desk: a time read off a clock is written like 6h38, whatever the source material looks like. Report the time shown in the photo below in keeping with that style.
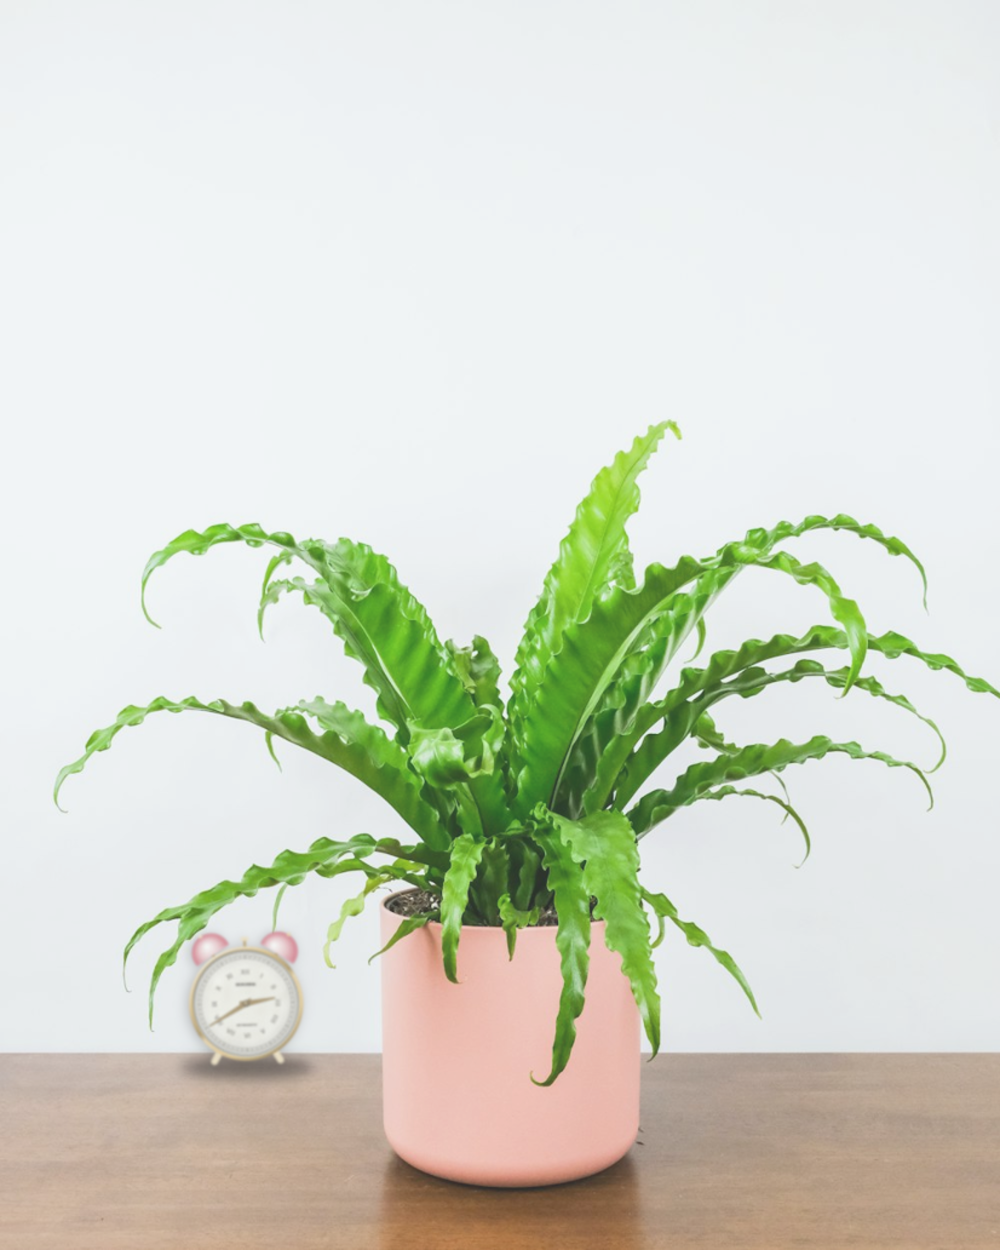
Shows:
2h40
